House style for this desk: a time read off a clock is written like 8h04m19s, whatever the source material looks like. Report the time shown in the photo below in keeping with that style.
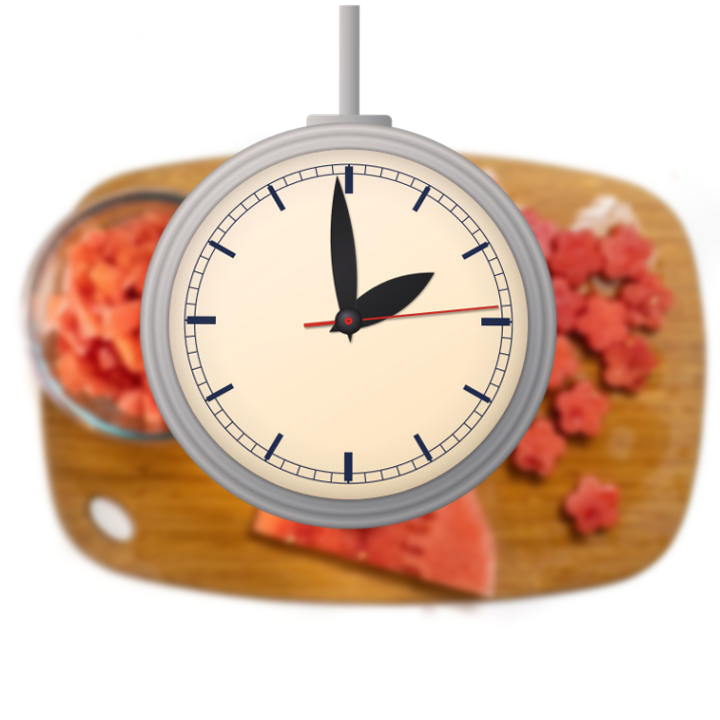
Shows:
1h59m14s
